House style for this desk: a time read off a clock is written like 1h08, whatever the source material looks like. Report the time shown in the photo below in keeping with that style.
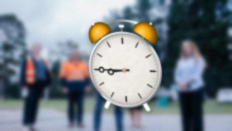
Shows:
8h45
